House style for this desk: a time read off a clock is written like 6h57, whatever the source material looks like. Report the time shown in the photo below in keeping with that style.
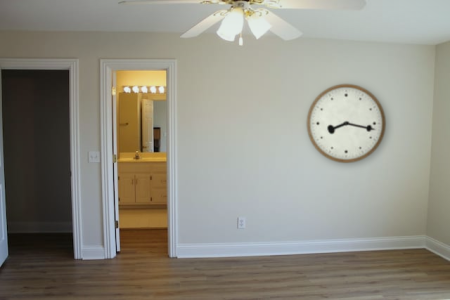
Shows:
8h17
